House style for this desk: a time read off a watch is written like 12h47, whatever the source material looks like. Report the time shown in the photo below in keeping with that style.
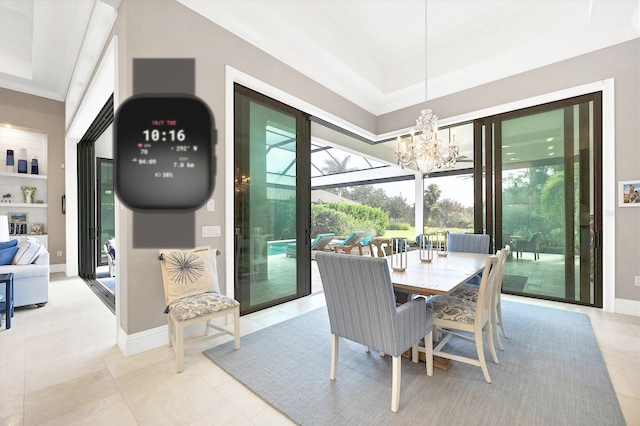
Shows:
10h16
